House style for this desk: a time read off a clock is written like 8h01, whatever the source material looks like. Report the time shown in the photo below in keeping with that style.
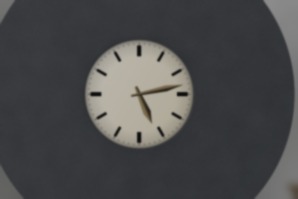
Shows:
5h13
